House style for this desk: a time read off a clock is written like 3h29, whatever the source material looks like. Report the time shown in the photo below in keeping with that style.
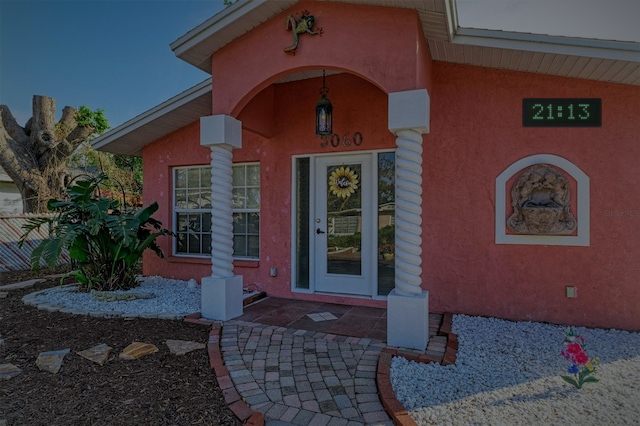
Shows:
21h13
